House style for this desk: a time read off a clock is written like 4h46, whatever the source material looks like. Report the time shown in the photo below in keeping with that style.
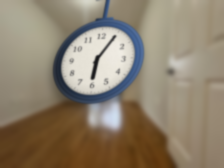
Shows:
6h05
